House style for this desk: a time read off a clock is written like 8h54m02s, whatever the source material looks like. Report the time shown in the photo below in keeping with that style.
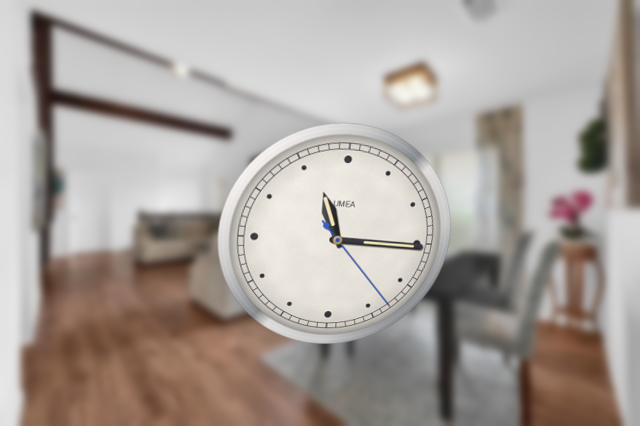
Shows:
11h15m23s
